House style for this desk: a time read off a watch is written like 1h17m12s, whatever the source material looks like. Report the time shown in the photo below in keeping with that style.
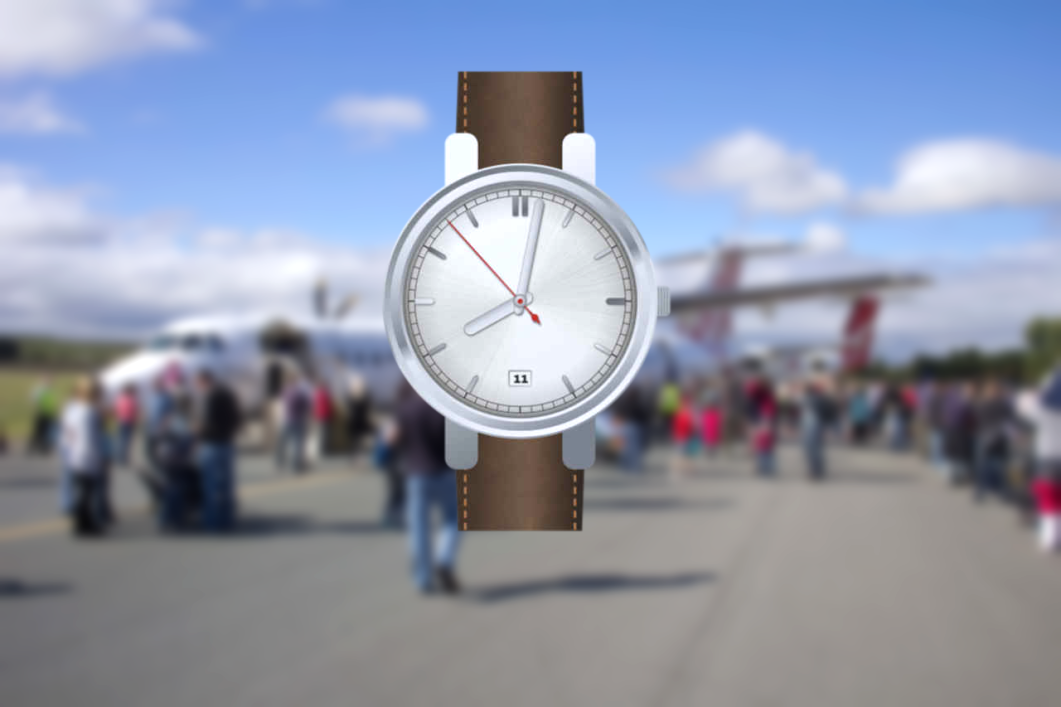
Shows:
8h01m53s
